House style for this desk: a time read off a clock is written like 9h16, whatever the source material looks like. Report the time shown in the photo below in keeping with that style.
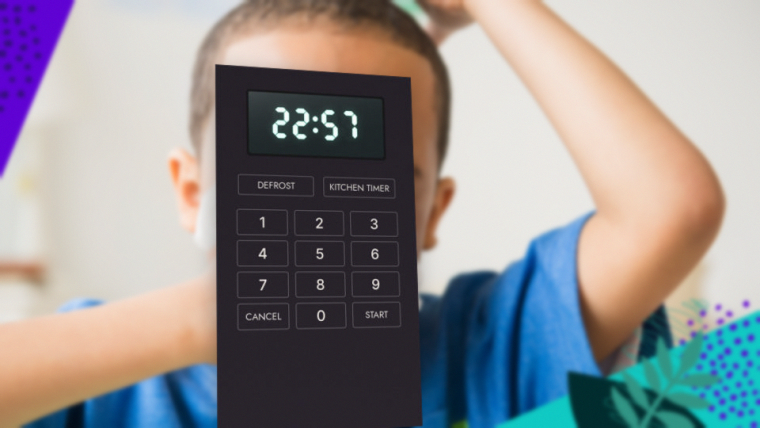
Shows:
22h57
